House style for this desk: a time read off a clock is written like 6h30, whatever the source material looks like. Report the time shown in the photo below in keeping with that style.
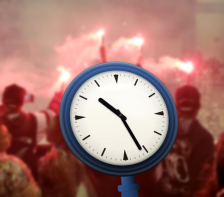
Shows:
10h26
